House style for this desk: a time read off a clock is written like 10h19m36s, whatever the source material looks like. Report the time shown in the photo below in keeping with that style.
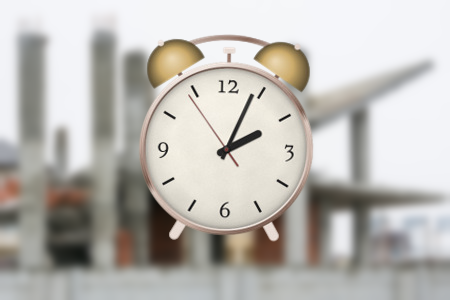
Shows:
2h03m54s
